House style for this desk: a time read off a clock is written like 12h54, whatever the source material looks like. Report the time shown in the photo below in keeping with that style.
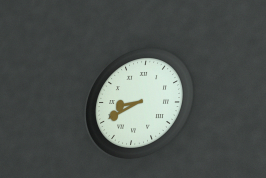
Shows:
8h40
